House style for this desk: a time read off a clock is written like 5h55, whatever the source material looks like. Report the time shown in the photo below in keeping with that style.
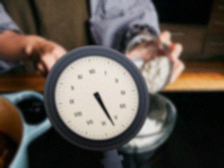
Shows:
5h27
